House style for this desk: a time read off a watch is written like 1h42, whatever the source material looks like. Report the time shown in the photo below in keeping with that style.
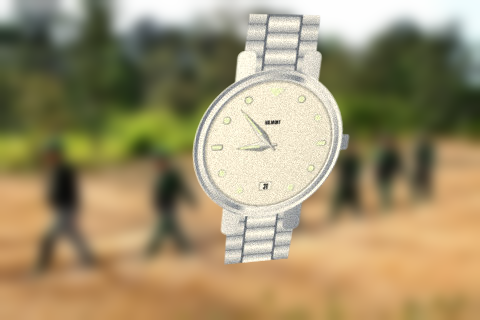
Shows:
8h53
